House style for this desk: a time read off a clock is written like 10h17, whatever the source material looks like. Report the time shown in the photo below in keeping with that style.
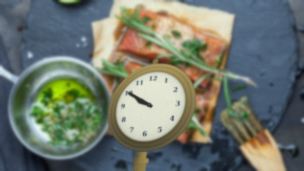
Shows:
9h50
